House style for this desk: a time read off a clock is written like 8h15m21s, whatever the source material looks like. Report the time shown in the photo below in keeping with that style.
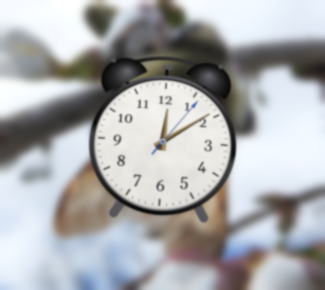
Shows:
12h09m06s
